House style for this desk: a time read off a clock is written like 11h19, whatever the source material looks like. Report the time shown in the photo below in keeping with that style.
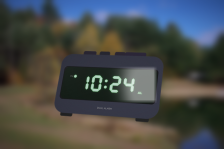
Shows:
10h24
